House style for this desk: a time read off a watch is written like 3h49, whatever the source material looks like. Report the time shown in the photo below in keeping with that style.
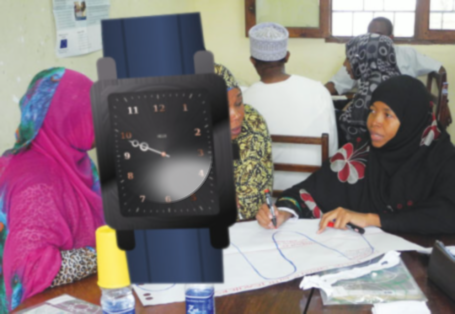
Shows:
9h49
